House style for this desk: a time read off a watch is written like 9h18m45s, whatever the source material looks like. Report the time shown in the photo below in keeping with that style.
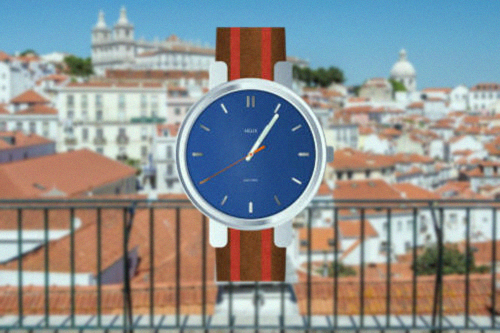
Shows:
1h05m40s
